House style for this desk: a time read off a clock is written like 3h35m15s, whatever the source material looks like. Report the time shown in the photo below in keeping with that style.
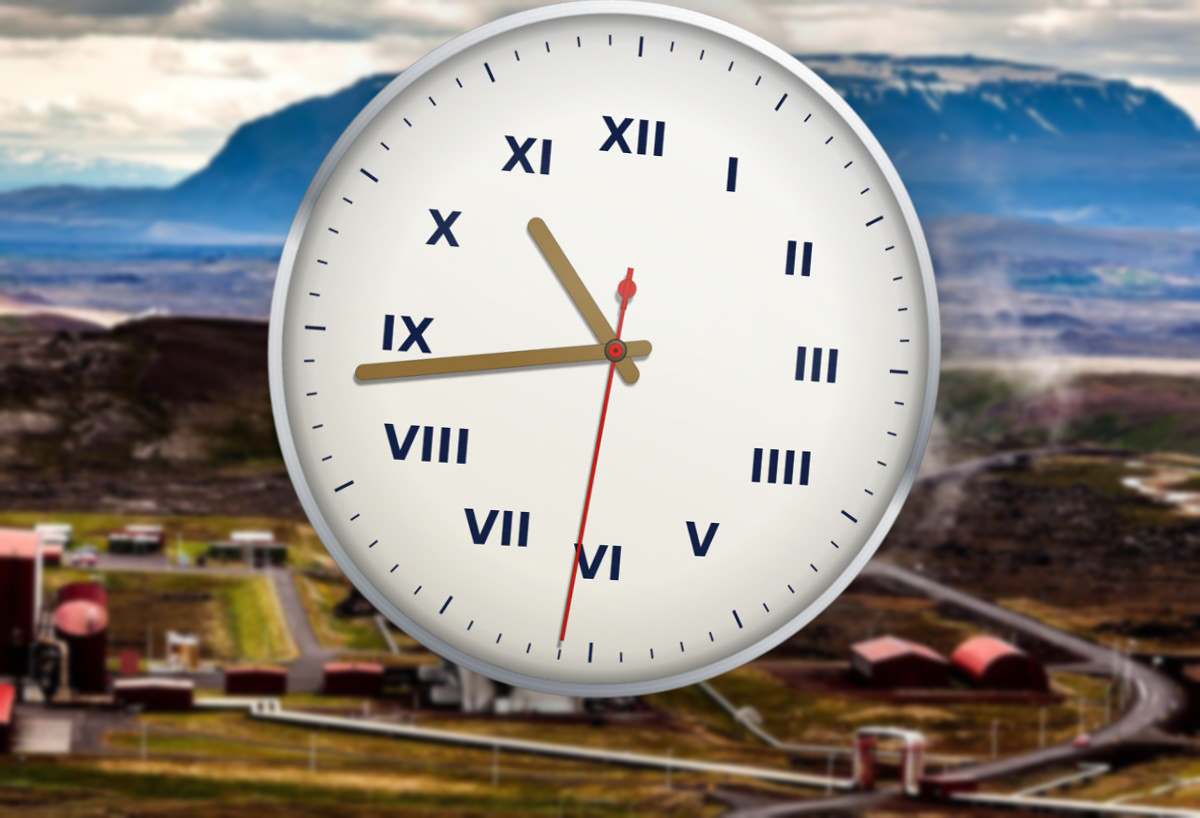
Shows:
10h43m31s
